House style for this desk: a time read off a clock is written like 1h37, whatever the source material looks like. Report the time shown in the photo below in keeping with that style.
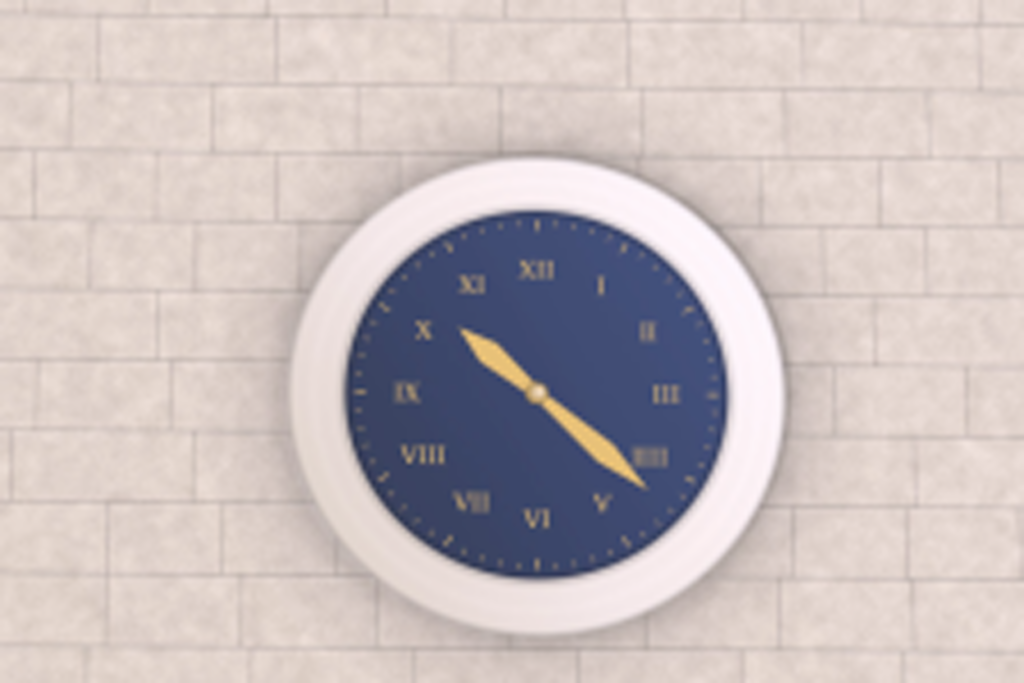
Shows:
10h22
